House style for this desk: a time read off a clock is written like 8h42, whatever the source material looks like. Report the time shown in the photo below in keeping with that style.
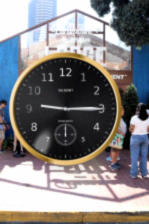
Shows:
9h15
